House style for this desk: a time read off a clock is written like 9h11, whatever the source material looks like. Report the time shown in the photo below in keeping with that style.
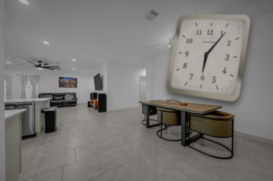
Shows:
6h06
